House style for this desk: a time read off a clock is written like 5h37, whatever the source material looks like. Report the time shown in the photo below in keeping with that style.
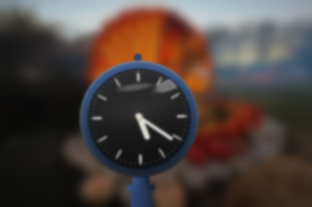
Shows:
5h21
